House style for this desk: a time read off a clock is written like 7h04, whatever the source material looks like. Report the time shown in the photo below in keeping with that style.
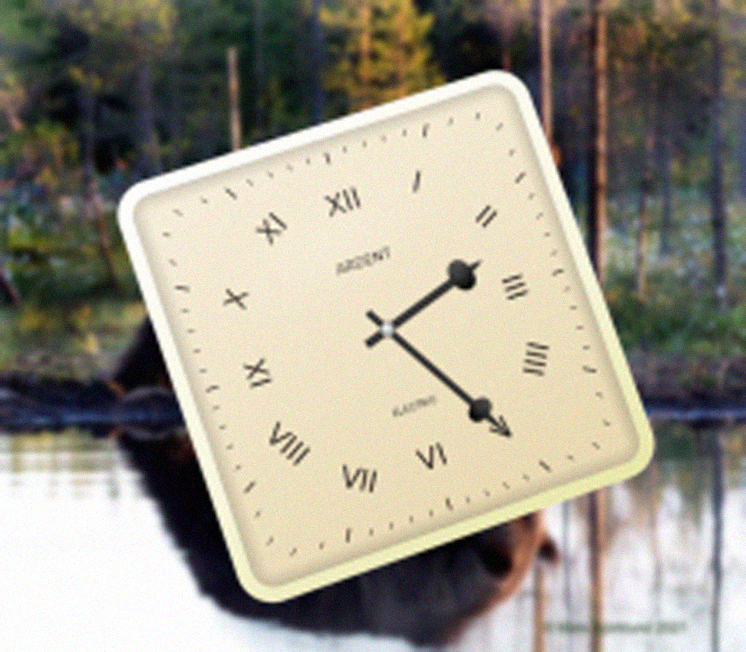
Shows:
2h25
